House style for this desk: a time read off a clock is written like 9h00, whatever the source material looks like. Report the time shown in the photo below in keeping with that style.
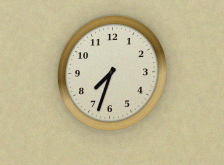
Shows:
7h33
